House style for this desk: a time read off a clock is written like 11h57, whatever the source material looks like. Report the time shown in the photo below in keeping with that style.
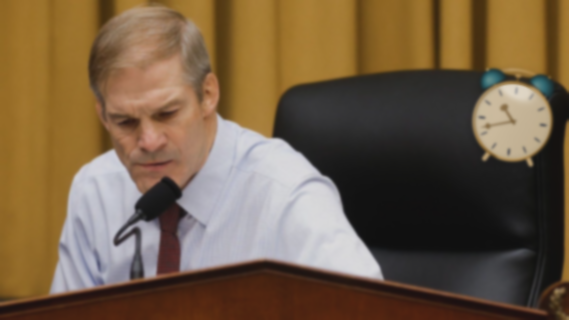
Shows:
10h42
